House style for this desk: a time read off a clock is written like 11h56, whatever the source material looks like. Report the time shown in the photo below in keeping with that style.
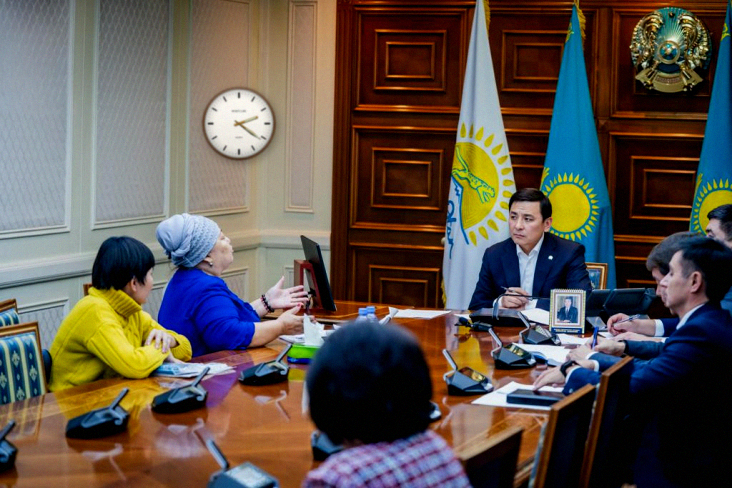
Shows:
2h21
